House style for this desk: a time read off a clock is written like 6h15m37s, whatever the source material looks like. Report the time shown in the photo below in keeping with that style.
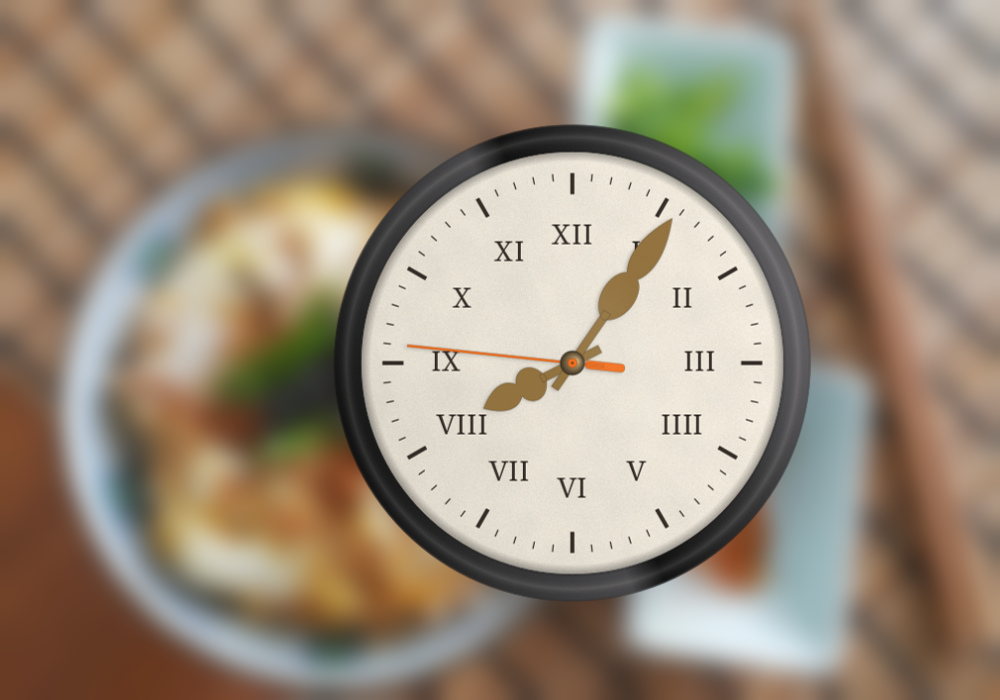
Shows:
8h05m46s
